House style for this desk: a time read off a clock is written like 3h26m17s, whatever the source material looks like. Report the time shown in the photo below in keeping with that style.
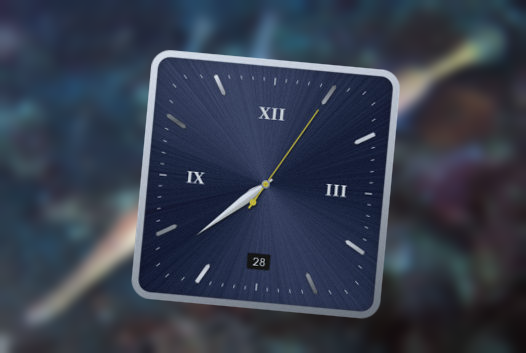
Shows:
7h38m05s
